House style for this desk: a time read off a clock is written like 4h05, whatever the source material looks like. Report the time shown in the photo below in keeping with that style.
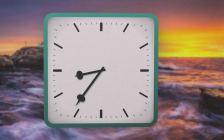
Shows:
8h36
